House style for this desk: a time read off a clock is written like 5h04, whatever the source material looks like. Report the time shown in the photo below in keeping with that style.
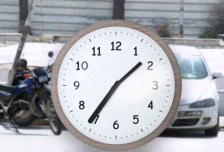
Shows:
1h36
